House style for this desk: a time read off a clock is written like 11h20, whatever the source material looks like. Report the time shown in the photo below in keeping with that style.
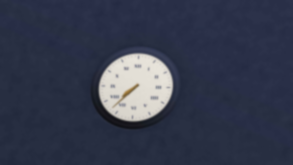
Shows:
7h37
